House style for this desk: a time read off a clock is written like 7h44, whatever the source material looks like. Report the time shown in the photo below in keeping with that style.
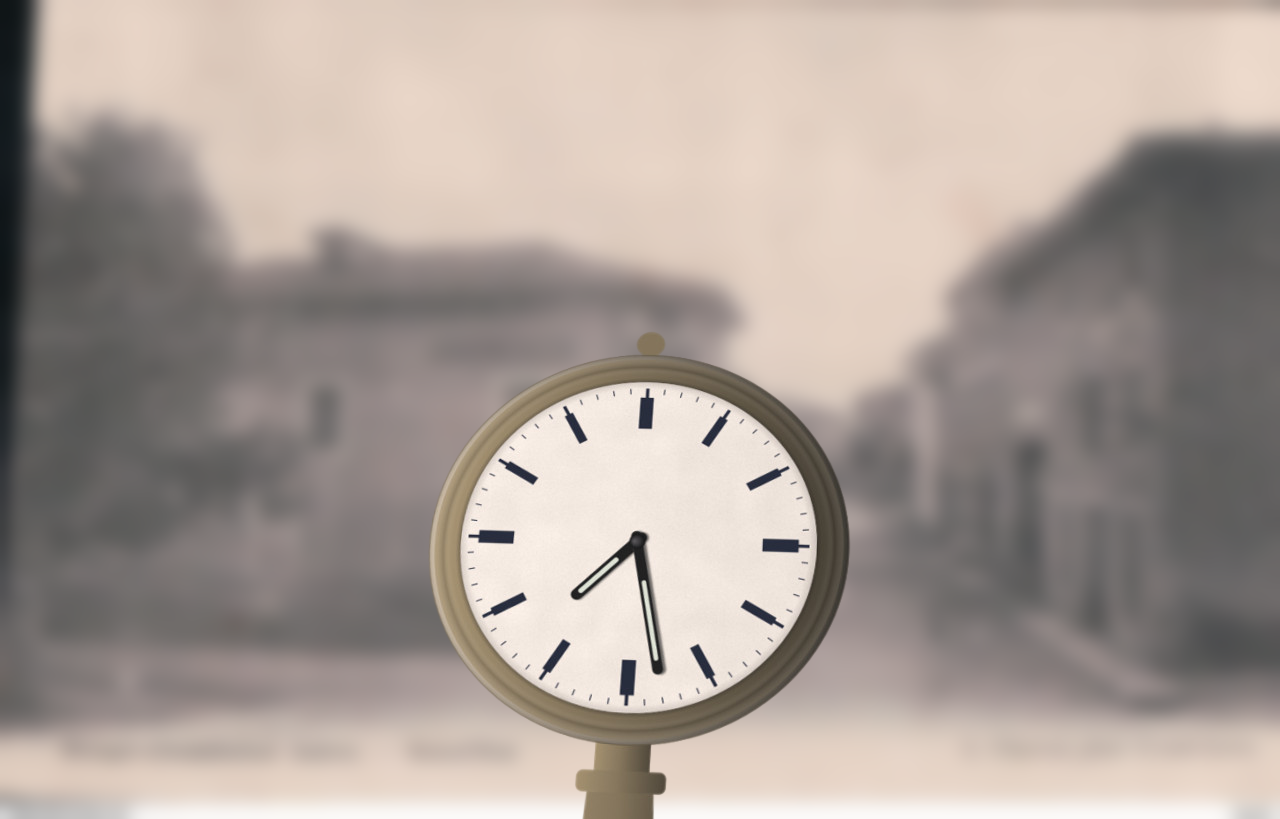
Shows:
7h28
